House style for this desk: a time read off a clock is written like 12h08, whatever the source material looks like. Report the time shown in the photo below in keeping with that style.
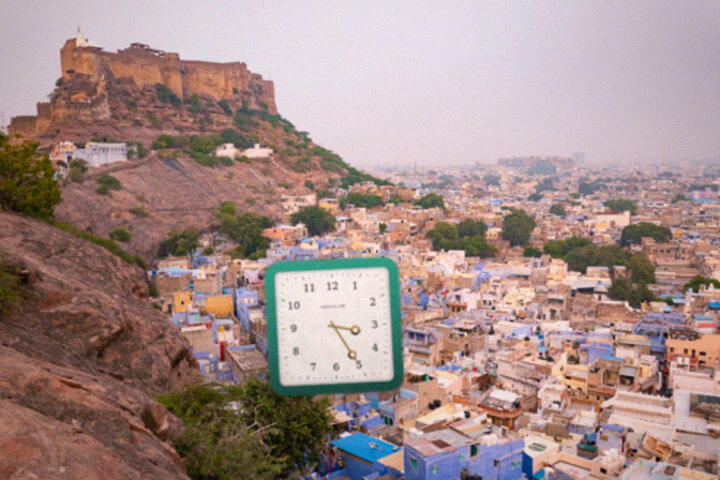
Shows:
3h25
